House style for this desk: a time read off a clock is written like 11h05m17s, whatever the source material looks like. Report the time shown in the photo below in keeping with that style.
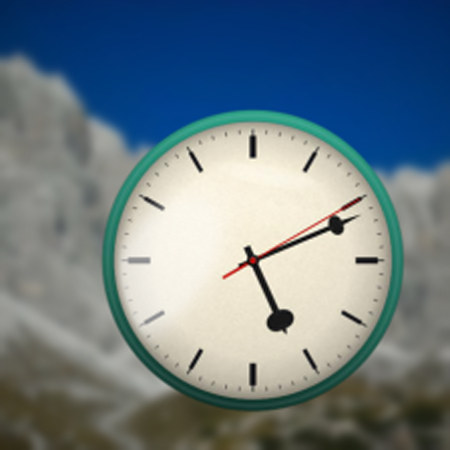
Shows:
5h11m10s
